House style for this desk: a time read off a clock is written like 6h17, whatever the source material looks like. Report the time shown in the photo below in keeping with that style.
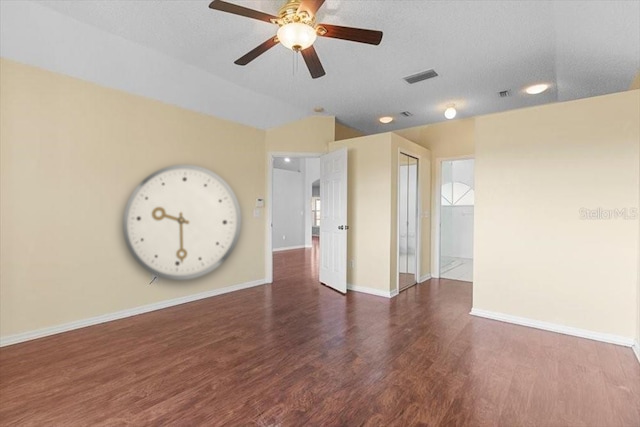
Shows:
9h29
